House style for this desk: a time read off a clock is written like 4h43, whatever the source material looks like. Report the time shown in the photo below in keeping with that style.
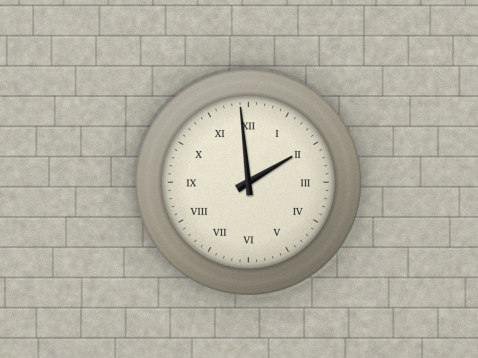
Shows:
1h59
